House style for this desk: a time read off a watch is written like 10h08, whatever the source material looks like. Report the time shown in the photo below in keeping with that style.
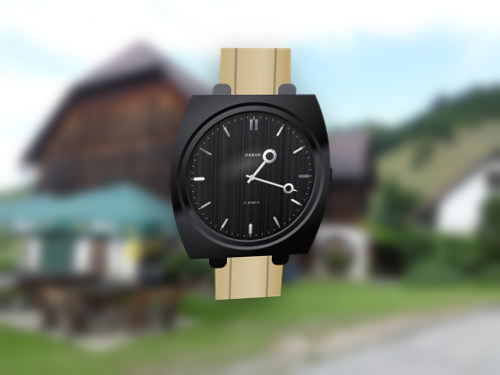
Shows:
1h18
